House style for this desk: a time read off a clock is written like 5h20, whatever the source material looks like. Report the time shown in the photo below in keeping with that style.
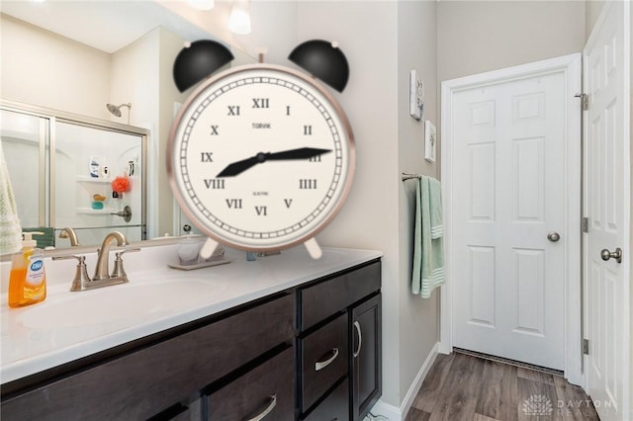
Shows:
8h14
